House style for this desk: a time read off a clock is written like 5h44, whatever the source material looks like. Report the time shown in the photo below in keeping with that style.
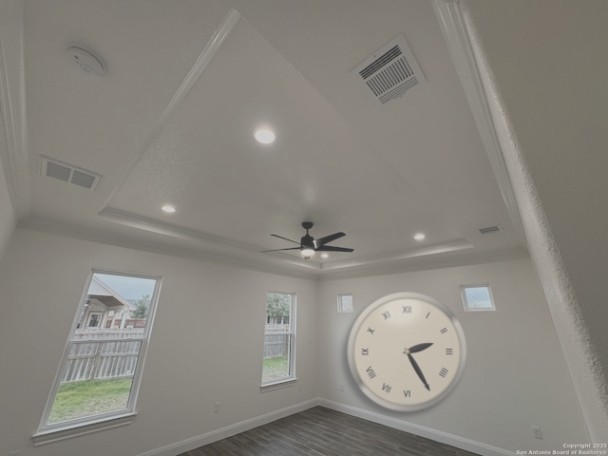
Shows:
2h25
